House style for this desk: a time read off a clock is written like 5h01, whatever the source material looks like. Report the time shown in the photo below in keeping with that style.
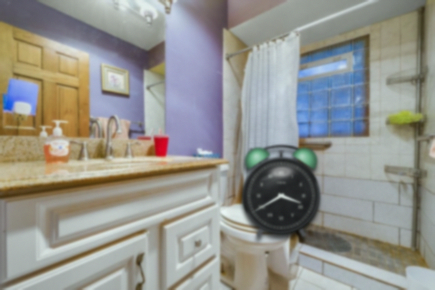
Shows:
3h40
